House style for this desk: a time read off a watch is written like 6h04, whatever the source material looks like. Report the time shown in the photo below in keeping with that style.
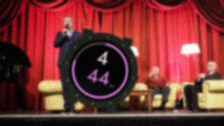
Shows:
4h44
